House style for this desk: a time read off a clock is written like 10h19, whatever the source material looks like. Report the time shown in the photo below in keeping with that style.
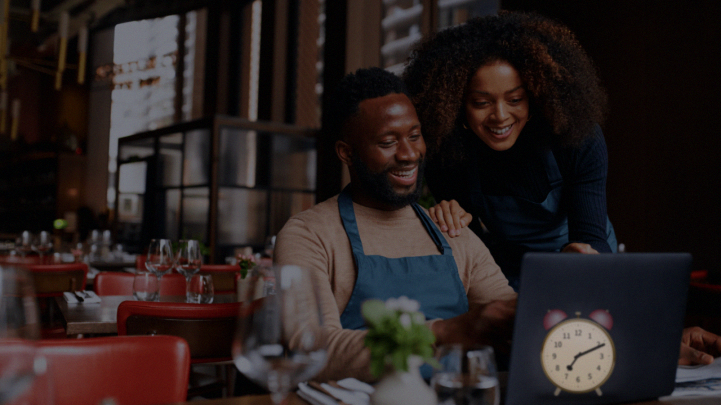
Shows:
7h11
